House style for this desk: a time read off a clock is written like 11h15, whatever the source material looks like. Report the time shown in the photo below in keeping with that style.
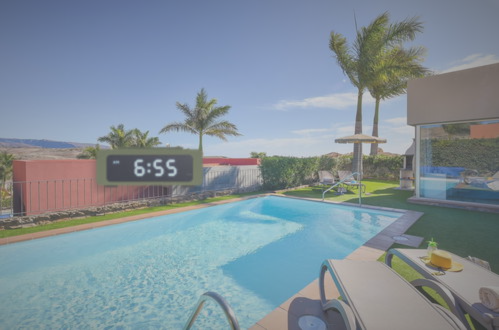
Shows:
6h55
